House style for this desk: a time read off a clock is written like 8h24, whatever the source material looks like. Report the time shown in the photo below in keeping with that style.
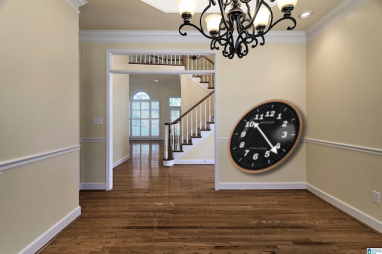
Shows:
10h22
